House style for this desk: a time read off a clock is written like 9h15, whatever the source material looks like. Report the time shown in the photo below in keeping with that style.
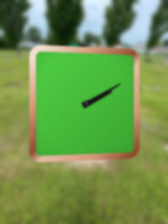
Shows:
2h10
